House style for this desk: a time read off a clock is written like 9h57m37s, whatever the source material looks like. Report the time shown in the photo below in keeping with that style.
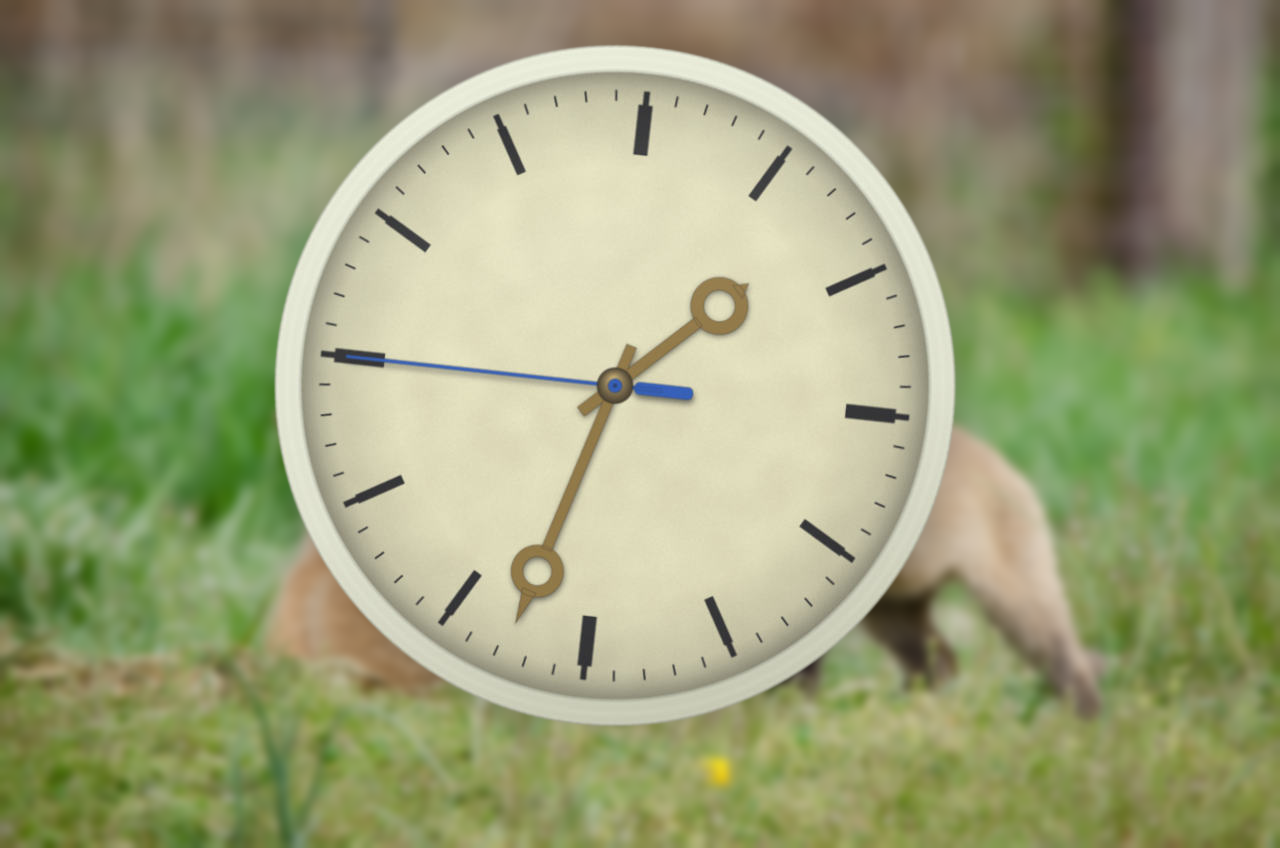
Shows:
1h32m45s
